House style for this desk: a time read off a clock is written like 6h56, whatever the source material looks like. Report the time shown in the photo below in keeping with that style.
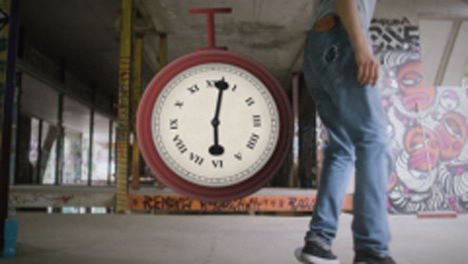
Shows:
6h02
